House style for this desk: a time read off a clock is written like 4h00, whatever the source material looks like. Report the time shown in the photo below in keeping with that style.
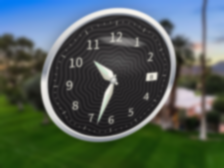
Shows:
10h33
